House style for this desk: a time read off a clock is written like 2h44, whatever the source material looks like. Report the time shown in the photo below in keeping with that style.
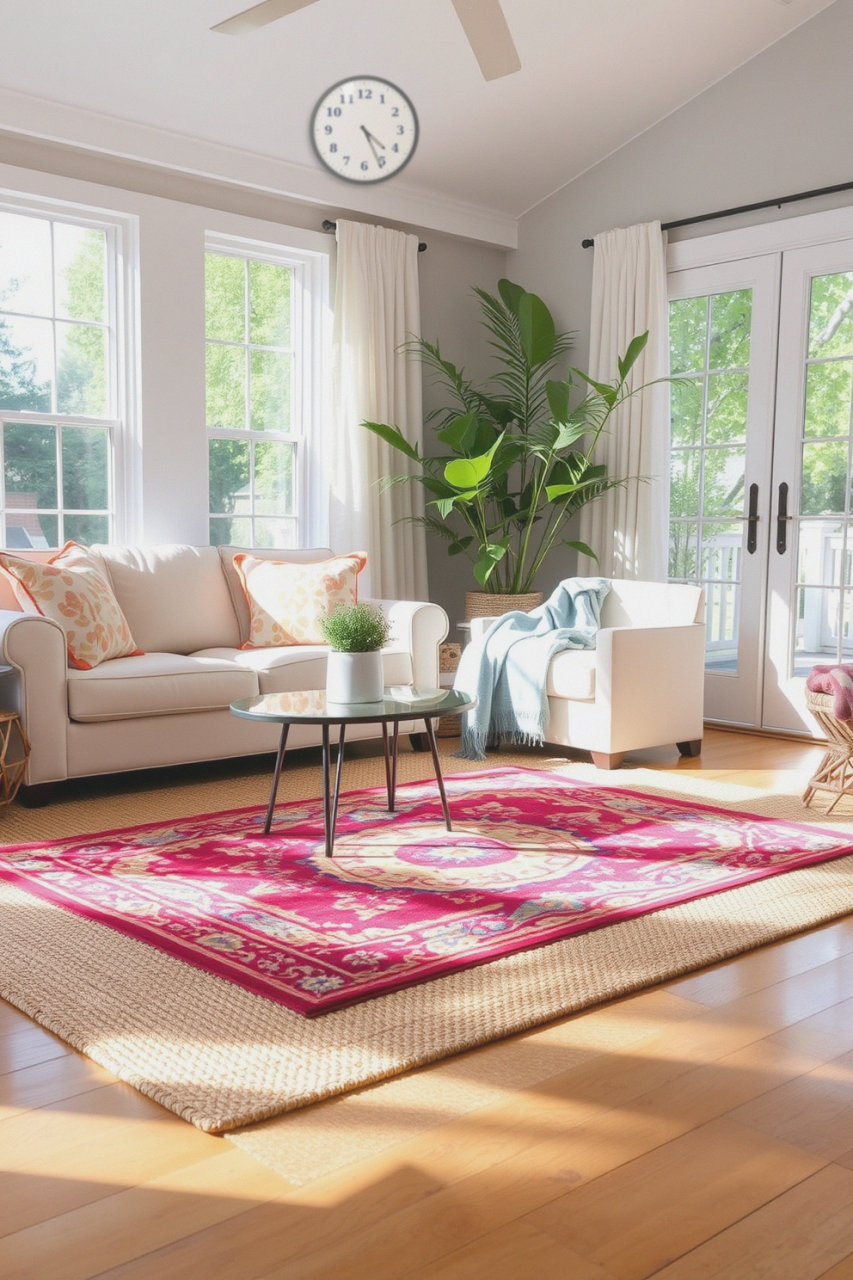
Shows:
4h26
